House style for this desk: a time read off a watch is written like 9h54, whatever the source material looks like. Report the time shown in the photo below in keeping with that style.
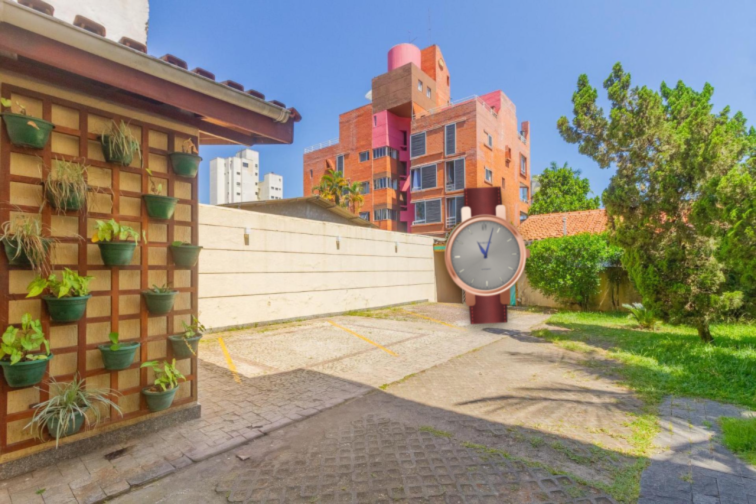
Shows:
11h03
